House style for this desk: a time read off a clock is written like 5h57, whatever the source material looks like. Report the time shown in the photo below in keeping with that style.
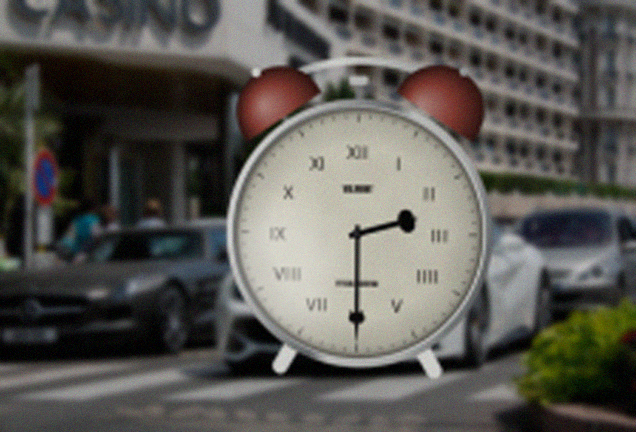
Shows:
2h30
